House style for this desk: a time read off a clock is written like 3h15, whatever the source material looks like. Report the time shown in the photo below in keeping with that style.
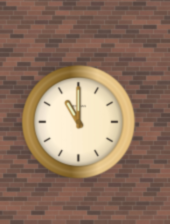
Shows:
11h00
